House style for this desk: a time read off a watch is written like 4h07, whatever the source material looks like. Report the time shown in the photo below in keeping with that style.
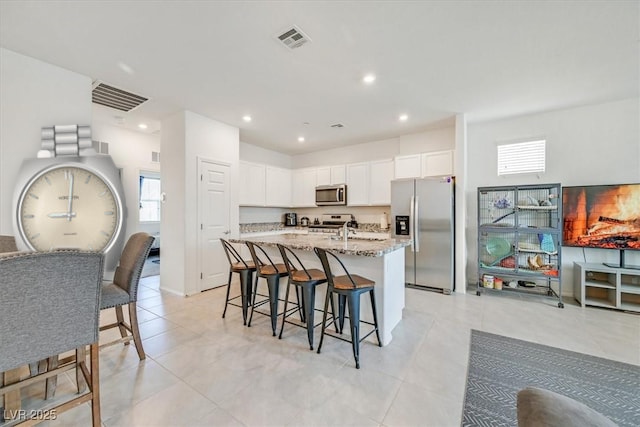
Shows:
9h01
